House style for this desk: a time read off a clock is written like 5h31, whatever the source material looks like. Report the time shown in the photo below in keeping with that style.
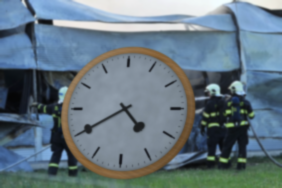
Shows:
4h40
